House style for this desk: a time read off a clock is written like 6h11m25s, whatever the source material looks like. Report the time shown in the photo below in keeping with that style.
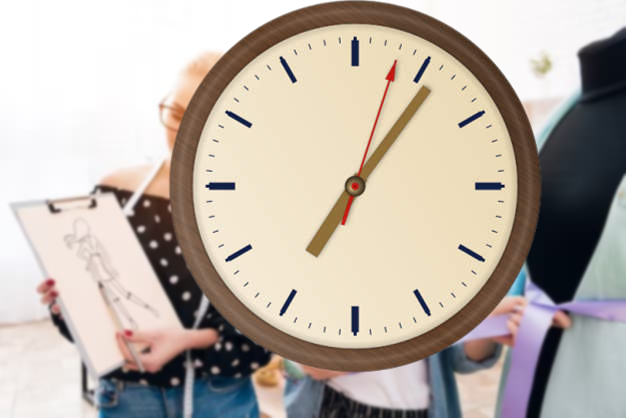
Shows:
7h06m03s
